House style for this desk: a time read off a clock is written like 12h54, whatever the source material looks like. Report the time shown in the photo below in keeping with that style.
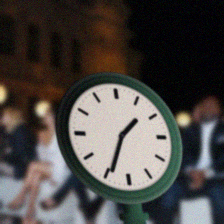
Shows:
1h34
